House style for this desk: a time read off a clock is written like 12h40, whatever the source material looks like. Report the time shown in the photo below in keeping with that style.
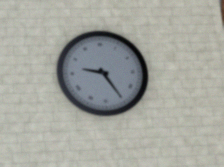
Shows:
9h25
